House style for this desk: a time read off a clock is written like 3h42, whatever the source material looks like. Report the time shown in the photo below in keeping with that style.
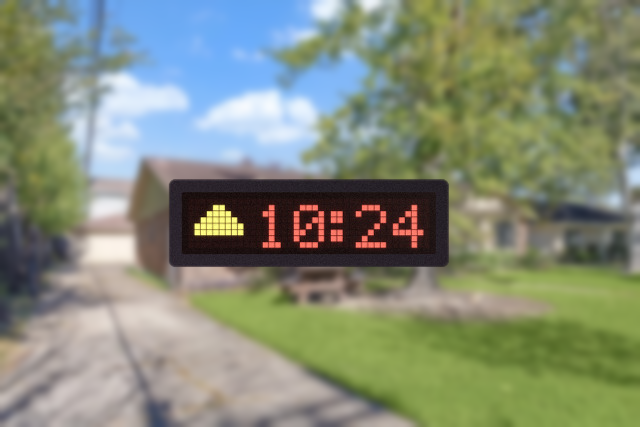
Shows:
10h24
